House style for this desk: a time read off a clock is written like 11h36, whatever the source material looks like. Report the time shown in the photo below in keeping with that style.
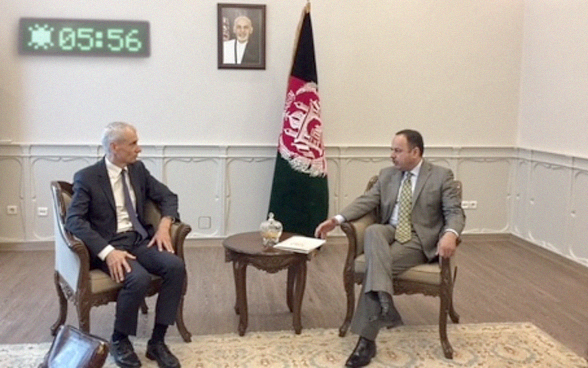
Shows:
5h56
